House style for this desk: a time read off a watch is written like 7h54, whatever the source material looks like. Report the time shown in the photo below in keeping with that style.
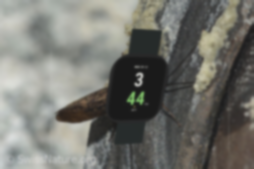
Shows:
3h44
